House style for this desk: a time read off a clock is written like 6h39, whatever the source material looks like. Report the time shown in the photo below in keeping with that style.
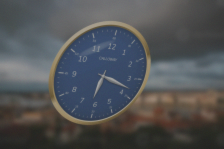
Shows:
6h18
